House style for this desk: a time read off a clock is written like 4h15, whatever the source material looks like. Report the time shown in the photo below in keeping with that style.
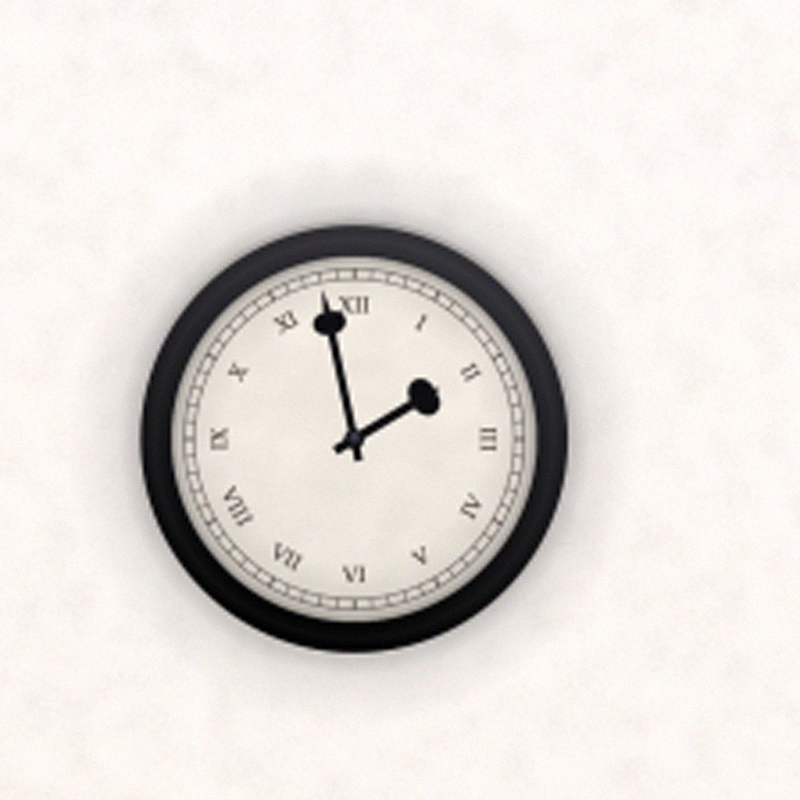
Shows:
1h58
